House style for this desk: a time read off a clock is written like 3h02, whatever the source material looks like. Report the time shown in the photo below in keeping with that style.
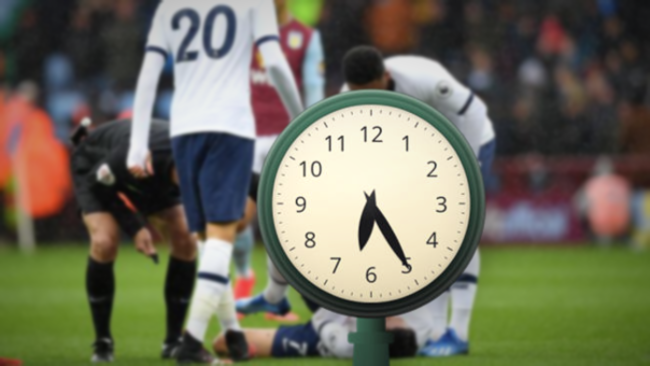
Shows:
6h25
